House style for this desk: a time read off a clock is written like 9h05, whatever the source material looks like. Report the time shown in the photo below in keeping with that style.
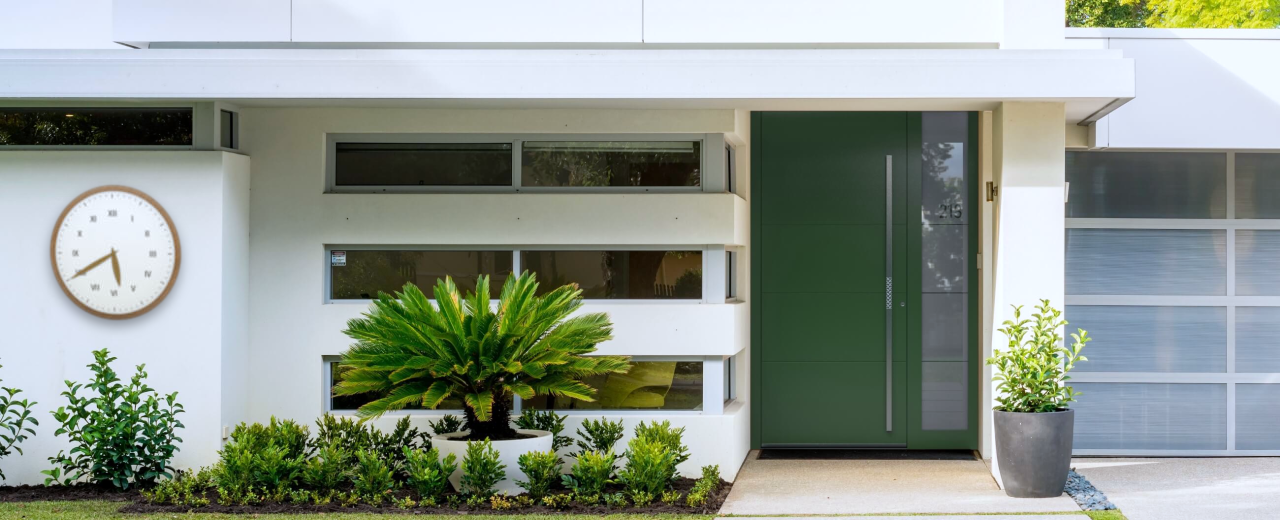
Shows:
5h40
